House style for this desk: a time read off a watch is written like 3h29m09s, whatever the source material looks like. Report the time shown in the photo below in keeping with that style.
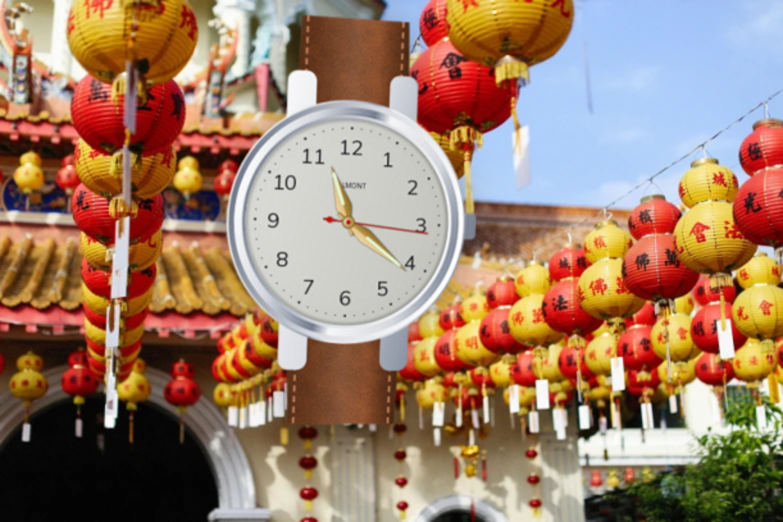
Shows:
11h21m16s
